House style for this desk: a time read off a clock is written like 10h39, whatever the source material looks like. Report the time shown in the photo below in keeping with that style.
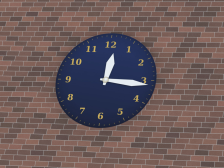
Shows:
12h16
